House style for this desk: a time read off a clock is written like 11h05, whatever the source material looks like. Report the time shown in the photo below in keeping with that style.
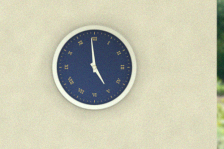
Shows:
4h59
